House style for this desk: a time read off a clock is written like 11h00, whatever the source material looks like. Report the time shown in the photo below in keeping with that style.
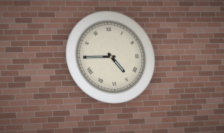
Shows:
4h45
